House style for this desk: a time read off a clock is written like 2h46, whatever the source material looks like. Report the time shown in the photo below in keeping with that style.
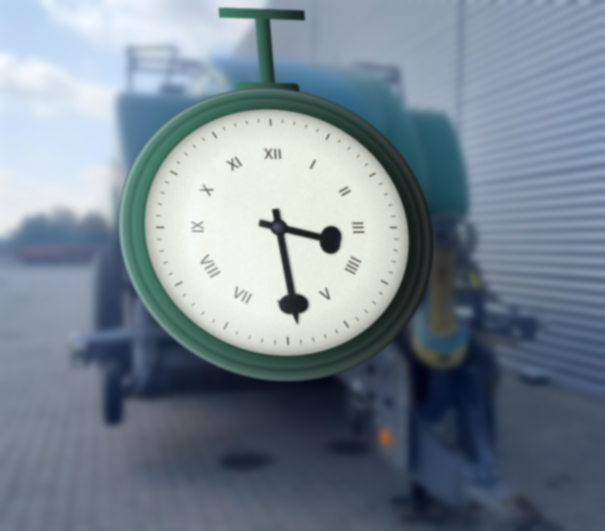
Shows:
3h29
